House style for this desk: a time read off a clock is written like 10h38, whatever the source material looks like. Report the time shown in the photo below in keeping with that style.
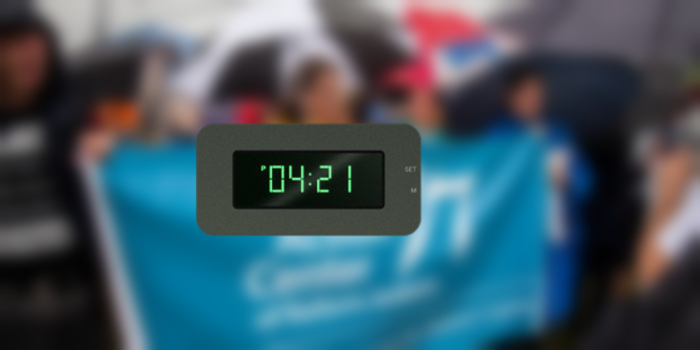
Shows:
4h21
